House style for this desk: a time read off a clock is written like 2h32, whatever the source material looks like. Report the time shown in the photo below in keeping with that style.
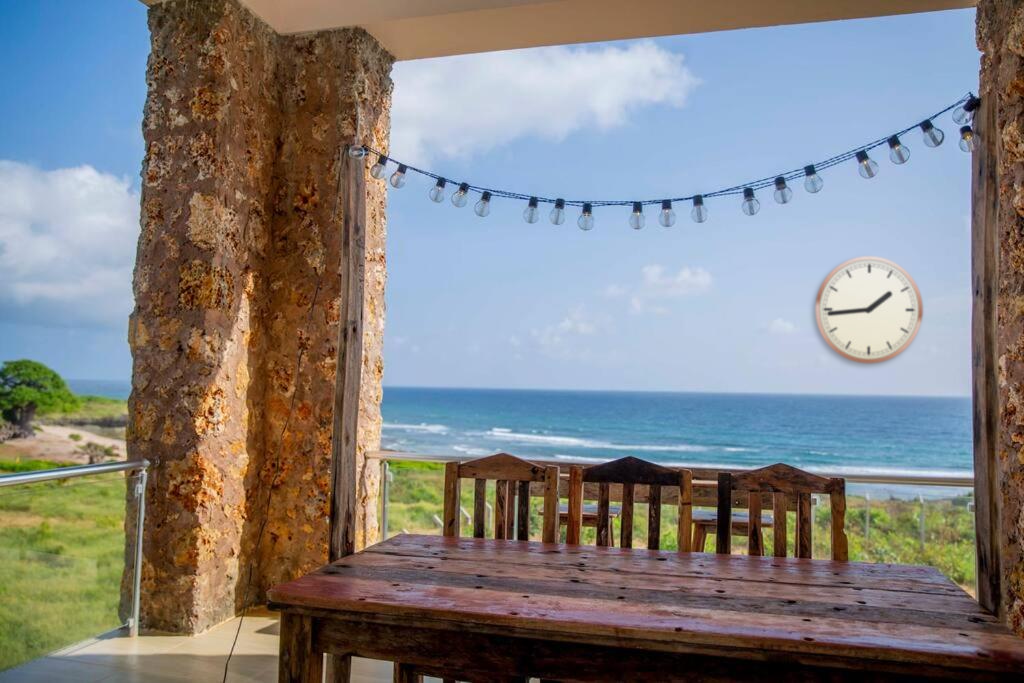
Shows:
1h44
